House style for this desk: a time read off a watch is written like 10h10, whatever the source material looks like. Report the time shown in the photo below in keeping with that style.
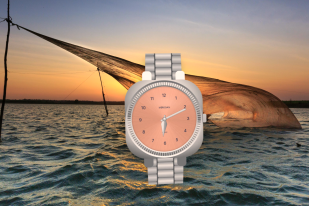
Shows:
6h11
